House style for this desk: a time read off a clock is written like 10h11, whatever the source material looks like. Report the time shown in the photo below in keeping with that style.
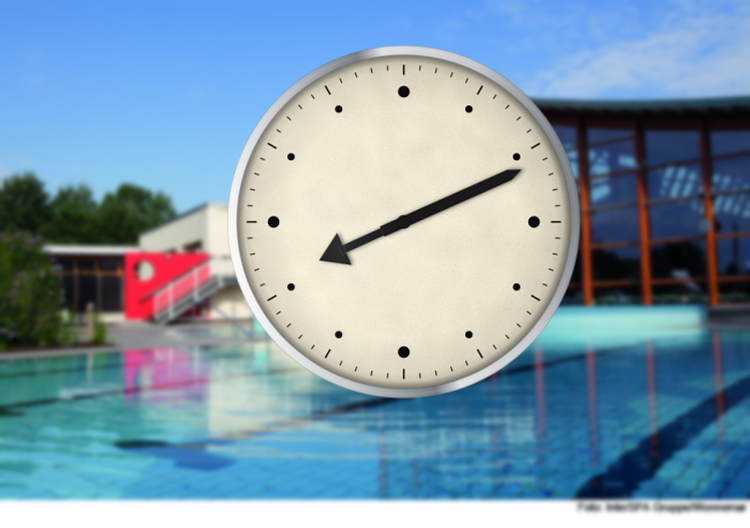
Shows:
8h11
